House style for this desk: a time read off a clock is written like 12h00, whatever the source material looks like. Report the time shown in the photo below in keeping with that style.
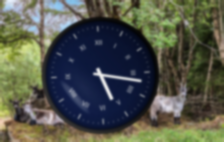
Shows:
5h17
